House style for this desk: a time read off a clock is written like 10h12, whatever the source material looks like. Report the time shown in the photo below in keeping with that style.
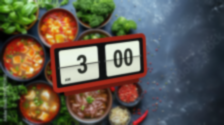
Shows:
3h00
